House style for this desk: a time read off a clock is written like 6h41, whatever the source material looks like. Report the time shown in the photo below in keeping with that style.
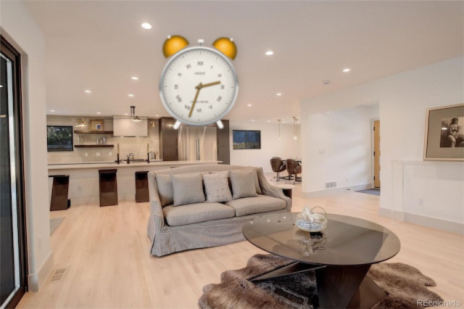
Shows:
2h33
